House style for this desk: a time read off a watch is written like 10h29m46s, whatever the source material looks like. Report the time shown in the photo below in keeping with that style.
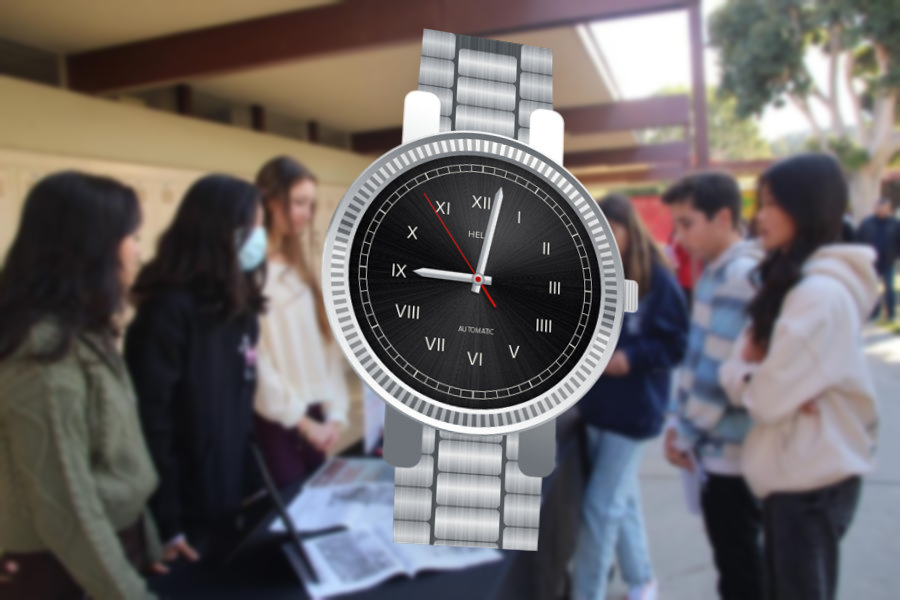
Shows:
9h01m54s
